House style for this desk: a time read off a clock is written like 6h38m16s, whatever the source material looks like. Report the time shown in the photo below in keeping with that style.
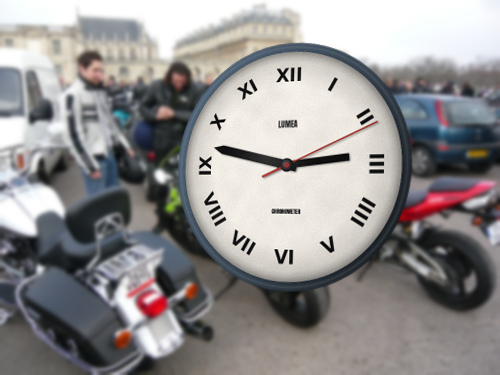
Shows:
2h47m11s
